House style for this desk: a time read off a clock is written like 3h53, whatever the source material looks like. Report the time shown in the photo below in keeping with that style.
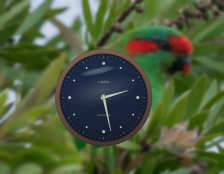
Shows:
2h28
